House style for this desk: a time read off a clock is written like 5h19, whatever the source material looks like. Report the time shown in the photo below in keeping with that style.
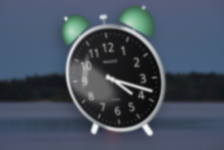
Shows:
4h18
